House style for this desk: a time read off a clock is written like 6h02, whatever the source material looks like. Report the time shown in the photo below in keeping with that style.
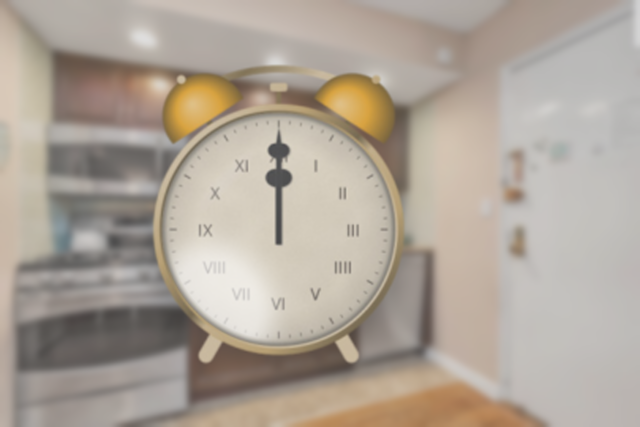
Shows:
12h00
